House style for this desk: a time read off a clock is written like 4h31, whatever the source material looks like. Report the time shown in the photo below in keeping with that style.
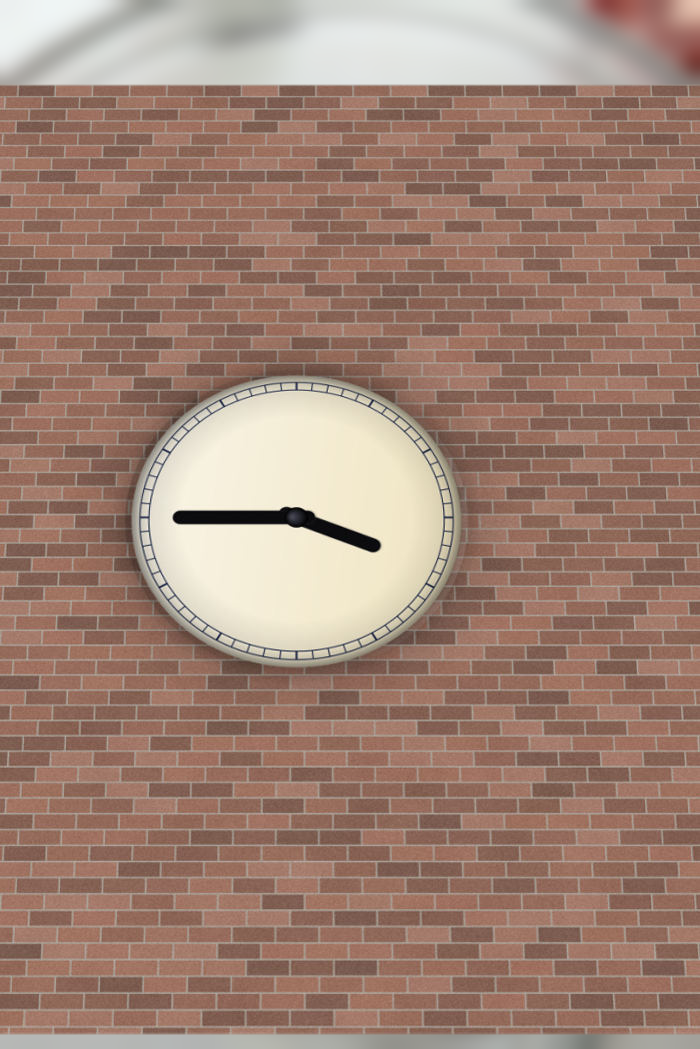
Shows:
3h45
